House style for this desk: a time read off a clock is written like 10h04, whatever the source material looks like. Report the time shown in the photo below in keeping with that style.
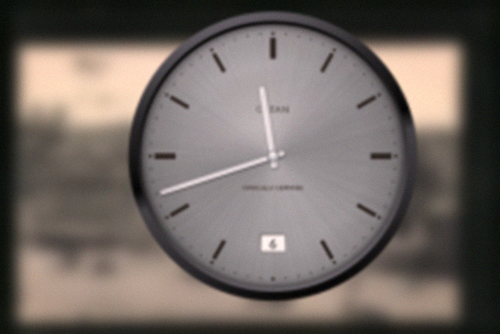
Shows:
11h42
